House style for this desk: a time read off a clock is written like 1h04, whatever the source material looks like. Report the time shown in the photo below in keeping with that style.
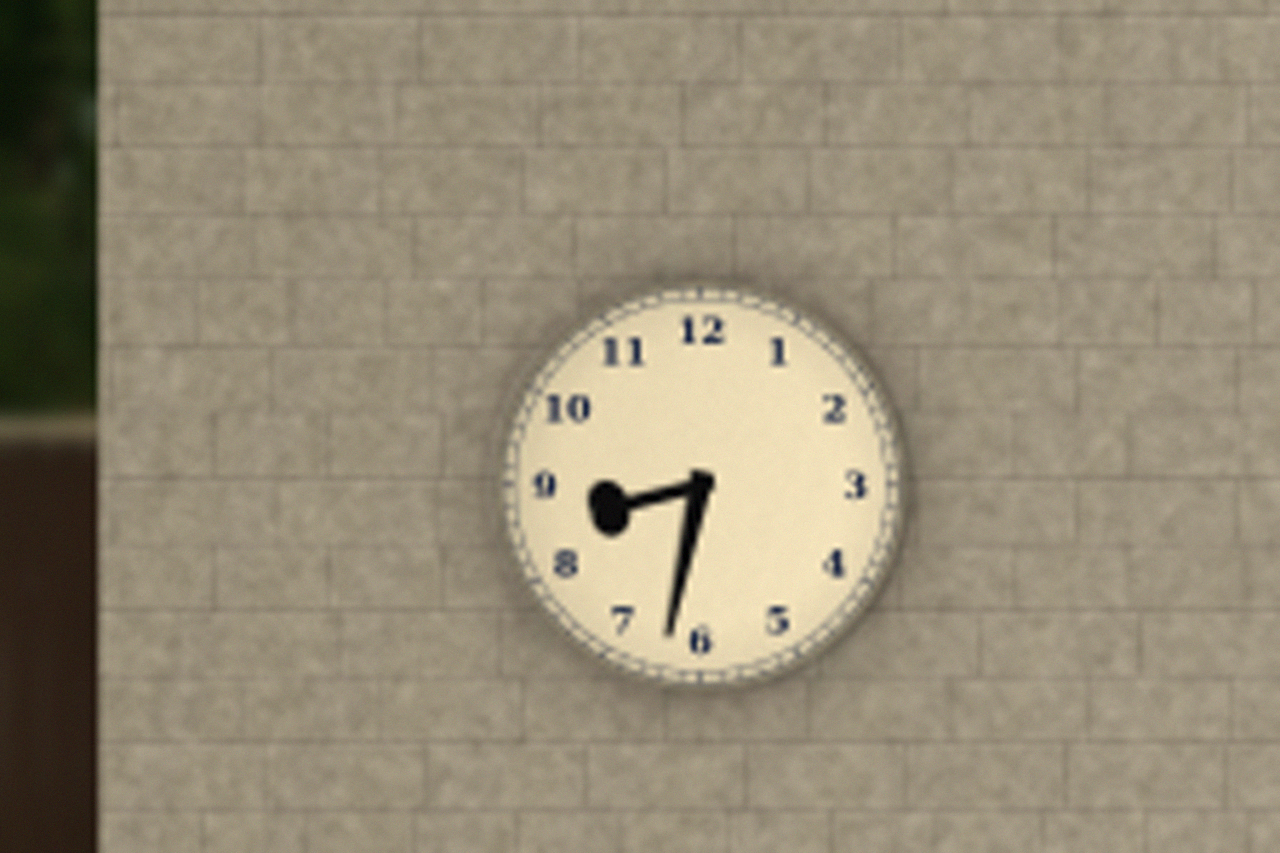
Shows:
8h32
